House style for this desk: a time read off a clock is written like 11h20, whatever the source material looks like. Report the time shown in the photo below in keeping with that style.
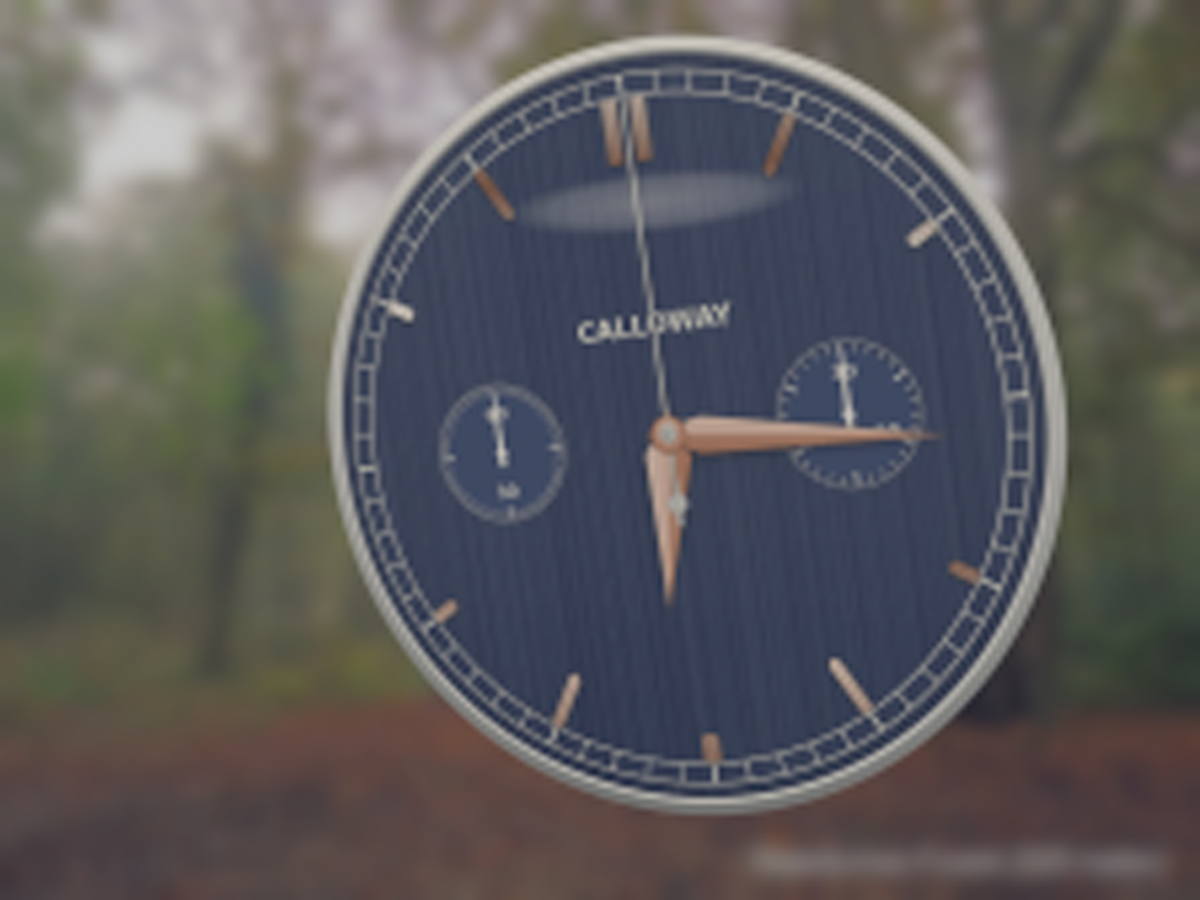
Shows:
6h16
